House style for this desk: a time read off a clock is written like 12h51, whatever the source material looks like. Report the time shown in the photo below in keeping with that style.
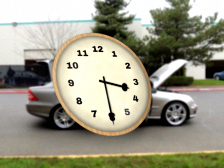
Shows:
3h30
